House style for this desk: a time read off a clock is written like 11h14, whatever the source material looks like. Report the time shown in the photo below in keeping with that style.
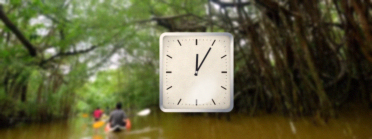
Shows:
12h05
